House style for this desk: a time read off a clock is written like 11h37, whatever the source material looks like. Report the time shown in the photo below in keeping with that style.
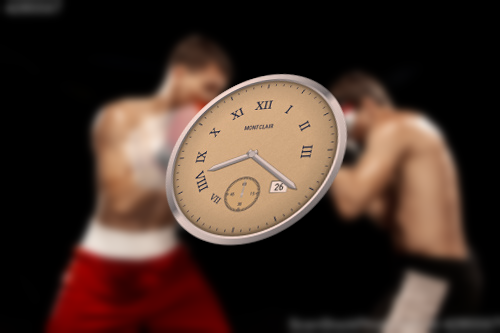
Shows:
8h21
